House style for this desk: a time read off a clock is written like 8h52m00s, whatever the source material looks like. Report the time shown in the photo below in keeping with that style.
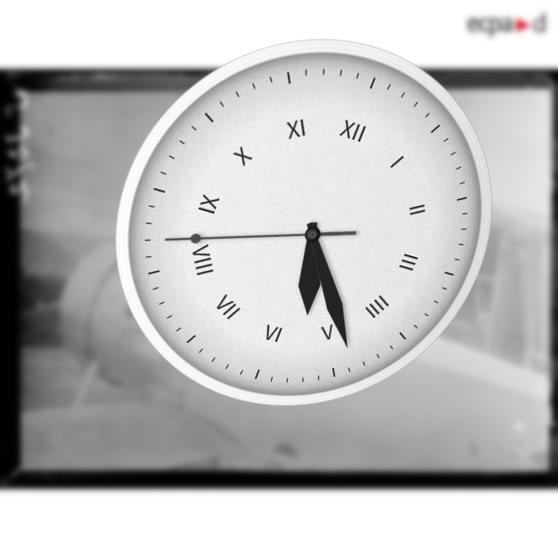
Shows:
5h23m42s
